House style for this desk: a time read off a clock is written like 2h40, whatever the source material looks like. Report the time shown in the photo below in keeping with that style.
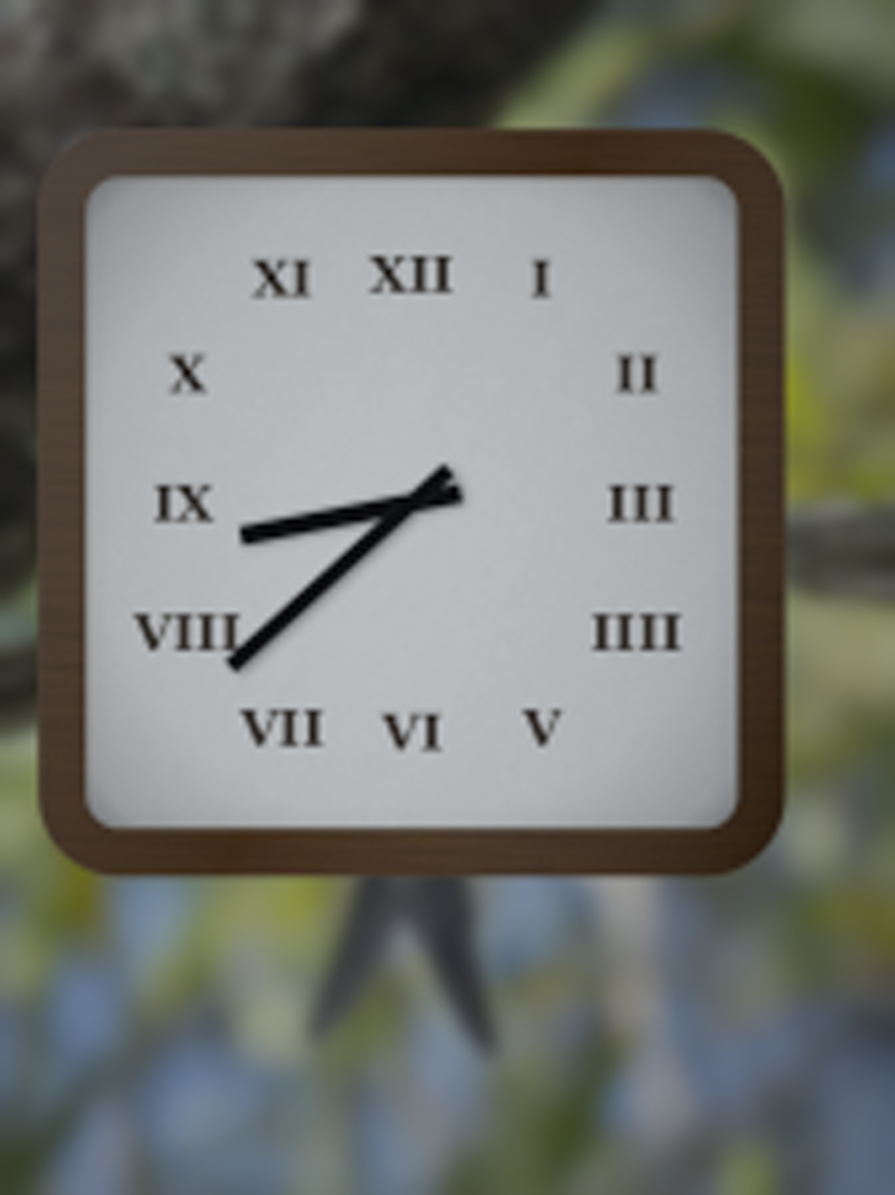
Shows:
8h38
